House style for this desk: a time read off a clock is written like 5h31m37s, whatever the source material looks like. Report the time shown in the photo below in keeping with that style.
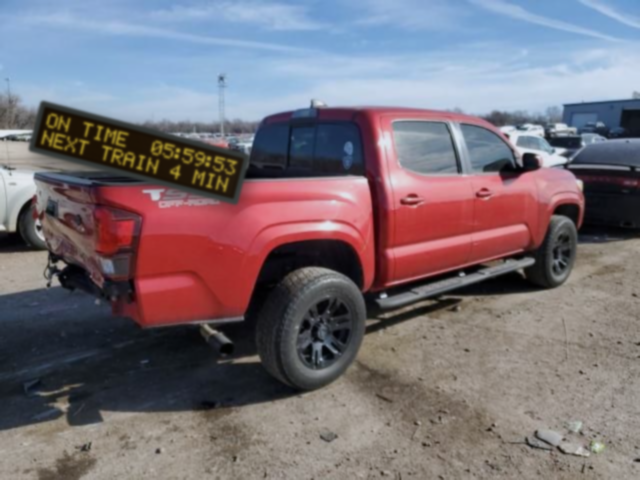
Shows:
5h59m53s
